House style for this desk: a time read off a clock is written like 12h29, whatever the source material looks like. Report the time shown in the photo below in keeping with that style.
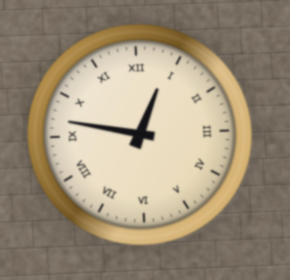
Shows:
12h47
